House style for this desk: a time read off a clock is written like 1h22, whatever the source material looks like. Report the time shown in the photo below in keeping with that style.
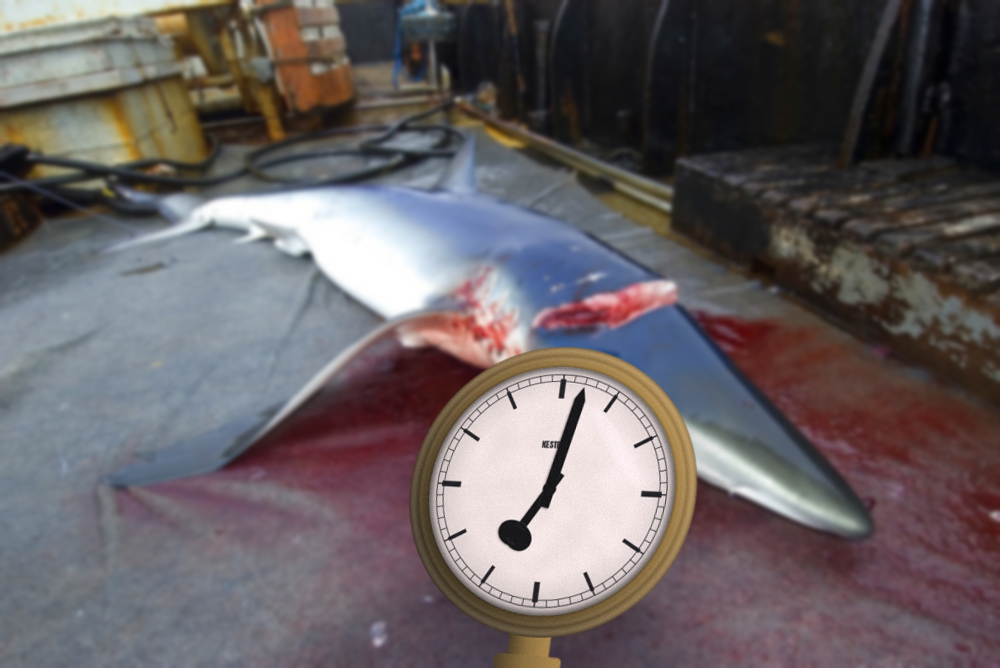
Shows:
7h02
